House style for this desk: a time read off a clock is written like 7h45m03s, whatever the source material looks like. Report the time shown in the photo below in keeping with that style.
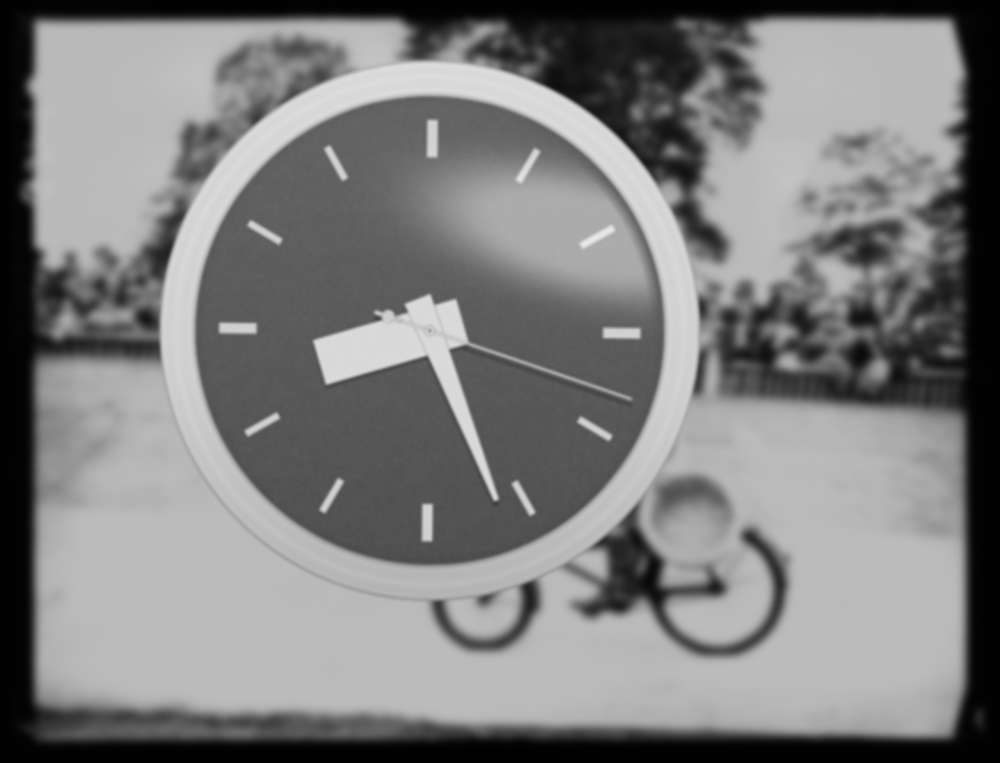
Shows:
8h26m18s
